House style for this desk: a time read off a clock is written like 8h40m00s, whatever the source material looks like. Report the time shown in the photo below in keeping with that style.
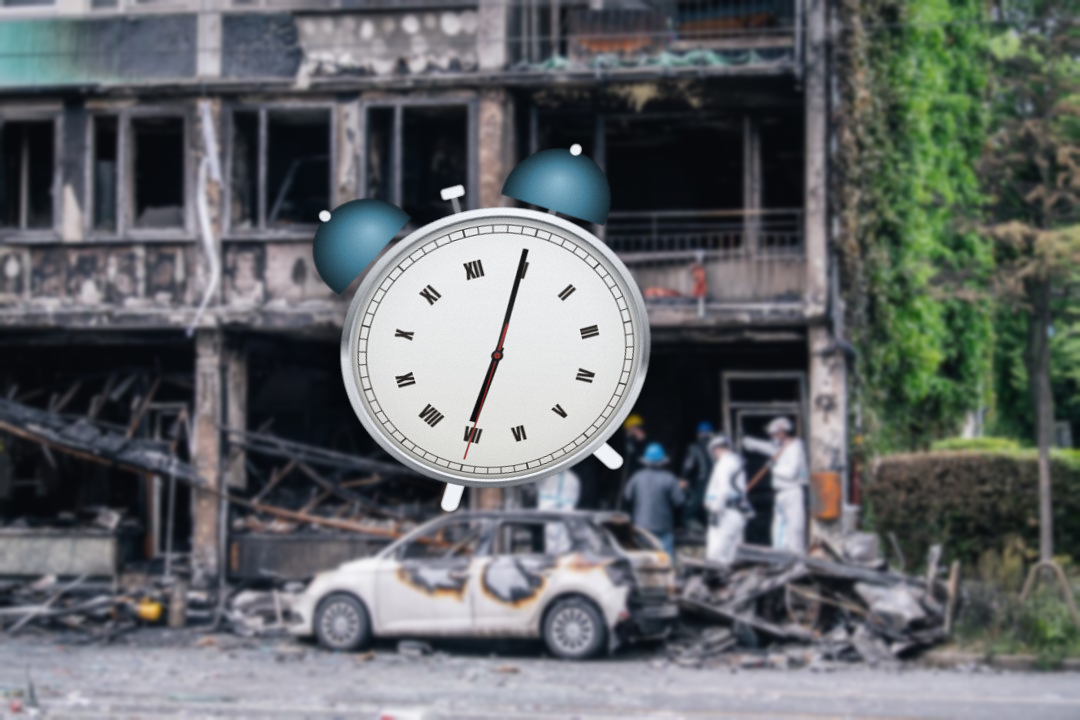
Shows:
7h04m35s
